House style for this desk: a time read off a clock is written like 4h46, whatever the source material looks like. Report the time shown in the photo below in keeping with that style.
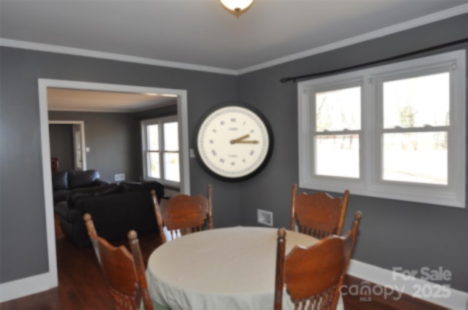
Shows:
2h15
